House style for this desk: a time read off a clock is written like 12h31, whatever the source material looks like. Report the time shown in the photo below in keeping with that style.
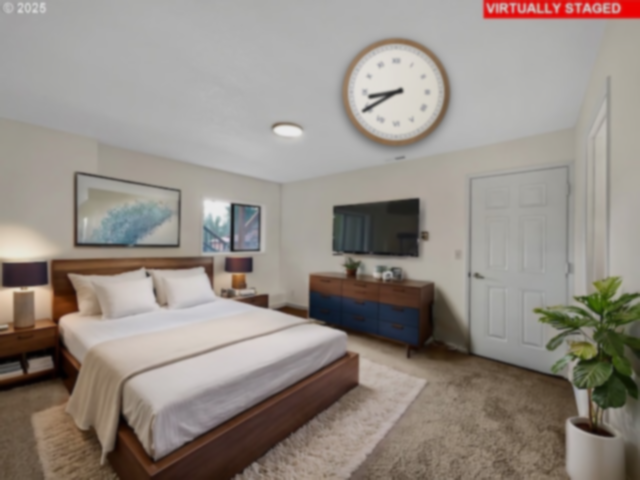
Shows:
8h40
